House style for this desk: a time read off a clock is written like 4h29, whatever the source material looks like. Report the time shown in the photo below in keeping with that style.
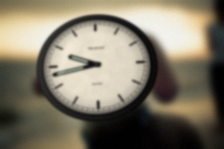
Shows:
9h43
